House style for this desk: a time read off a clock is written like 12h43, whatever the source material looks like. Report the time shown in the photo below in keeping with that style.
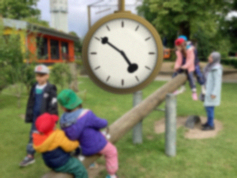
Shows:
4h51
